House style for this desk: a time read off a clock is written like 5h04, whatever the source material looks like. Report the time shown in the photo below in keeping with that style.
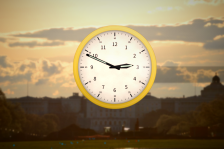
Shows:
2h49
